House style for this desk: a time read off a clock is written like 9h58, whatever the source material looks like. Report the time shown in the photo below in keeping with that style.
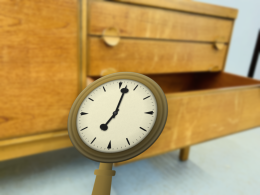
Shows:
7h02
